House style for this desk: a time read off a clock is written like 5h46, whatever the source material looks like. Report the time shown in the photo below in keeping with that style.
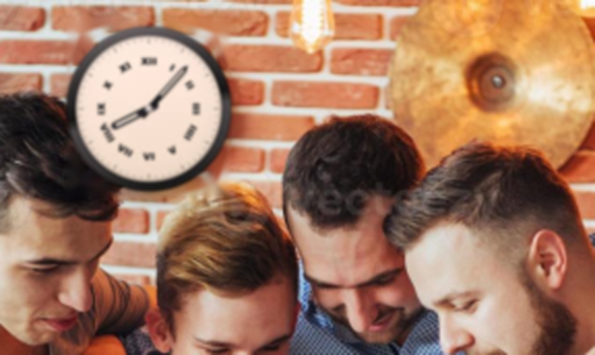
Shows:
8h07
